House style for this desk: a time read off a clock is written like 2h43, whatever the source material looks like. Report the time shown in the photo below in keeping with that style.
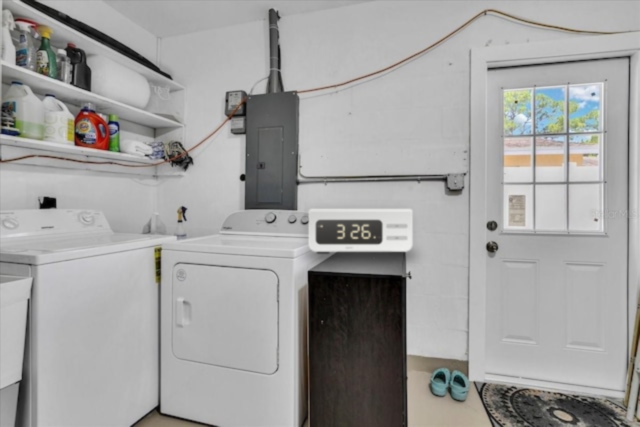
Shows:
3h26
